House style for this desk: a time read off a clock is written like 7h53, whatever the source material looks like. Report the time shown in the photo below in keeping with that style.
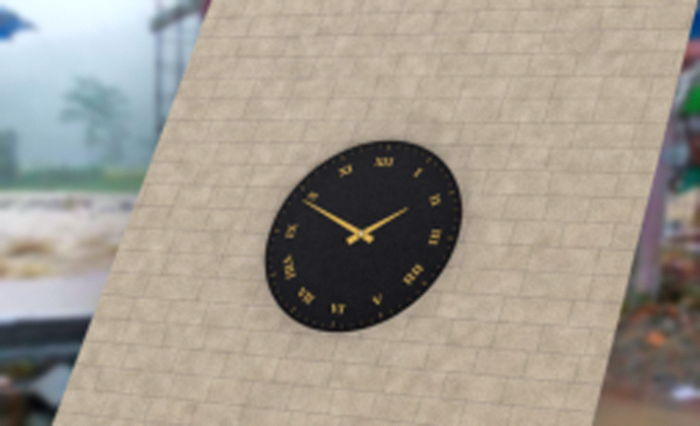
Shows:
1h49
